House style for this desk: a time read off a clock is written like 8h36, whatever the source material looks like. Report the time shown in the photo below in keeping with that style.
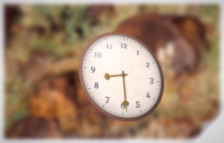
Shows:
8h29
